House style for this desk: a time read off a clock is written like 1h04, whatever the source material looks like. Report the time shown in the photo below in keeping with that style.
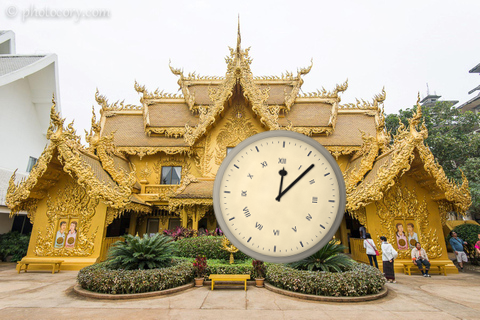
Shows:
12h07
